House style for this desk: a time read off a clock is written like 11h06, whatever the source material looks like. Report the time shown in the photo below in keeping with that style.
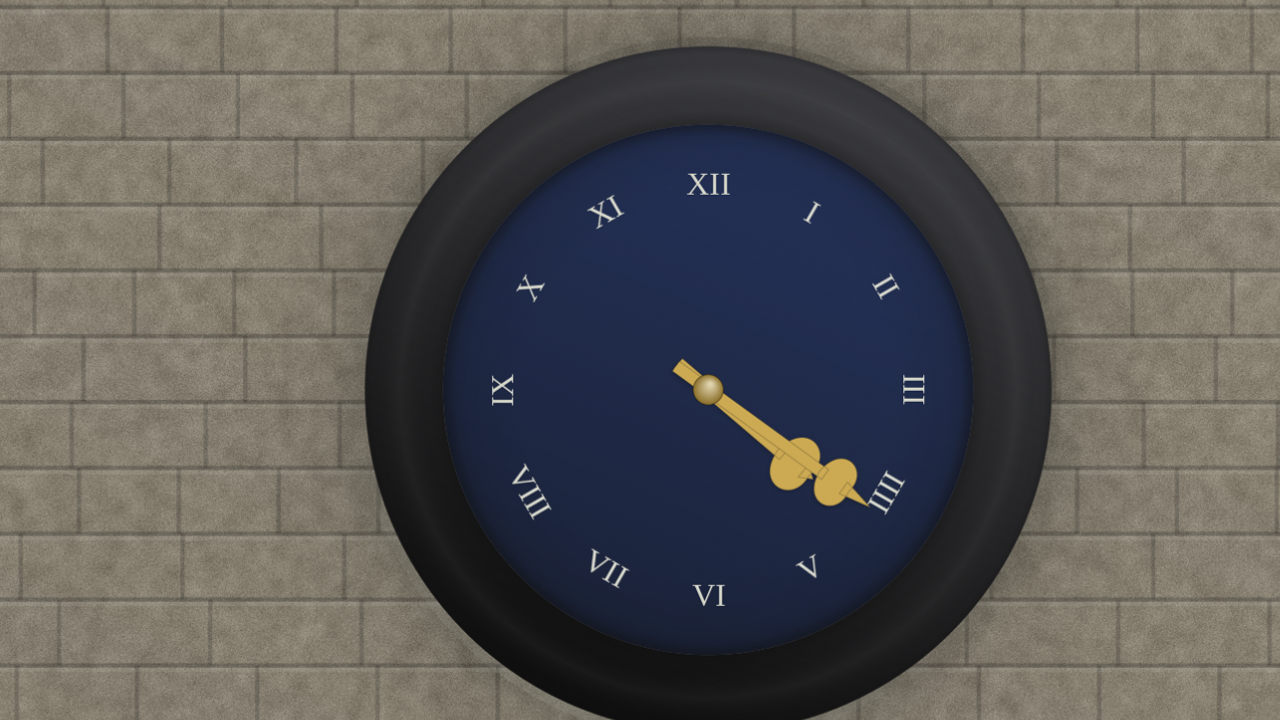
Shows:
4h21
